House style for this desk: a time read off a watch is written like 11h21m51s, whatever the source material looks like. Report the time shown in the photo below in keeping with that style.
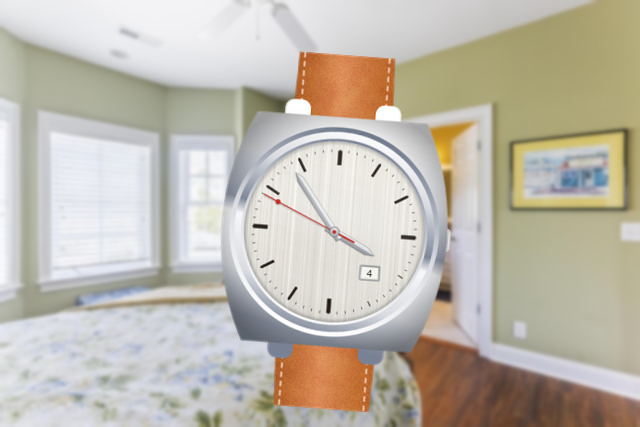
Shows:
3h53m49s
